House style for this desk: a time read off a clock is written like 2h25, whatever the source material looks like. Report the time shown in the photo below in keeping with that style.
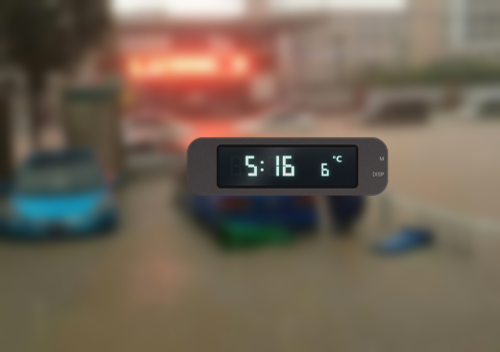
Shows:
5h16
